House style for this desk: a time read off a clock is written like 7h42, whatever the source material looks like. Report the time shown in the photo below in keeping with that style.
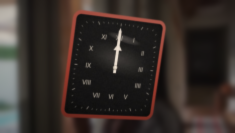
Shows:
12h00
